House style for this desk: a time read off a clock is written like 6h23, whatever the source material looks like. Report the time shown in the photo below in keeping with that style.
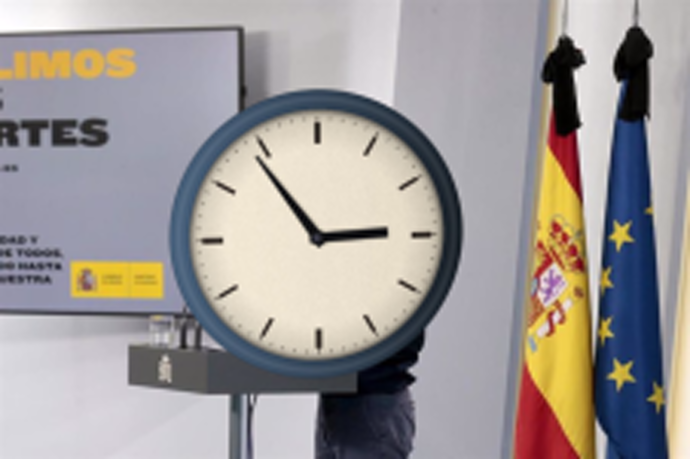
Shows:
2h54
